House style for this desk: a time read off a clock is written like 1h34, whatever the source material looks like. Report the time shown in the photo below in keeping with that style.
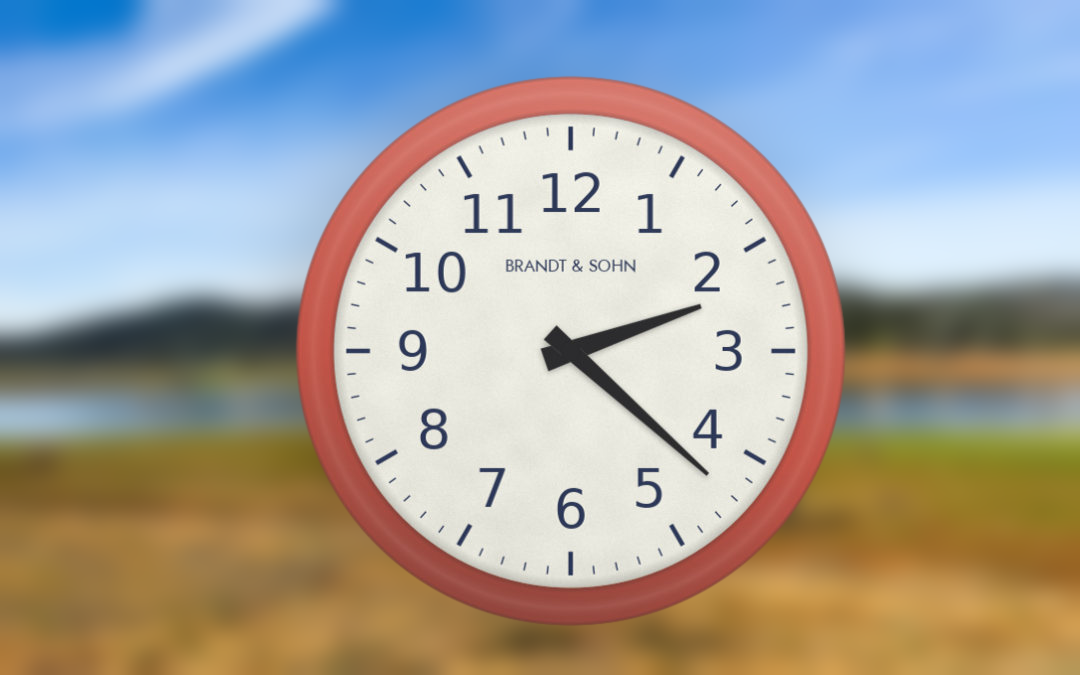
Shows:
2h22
